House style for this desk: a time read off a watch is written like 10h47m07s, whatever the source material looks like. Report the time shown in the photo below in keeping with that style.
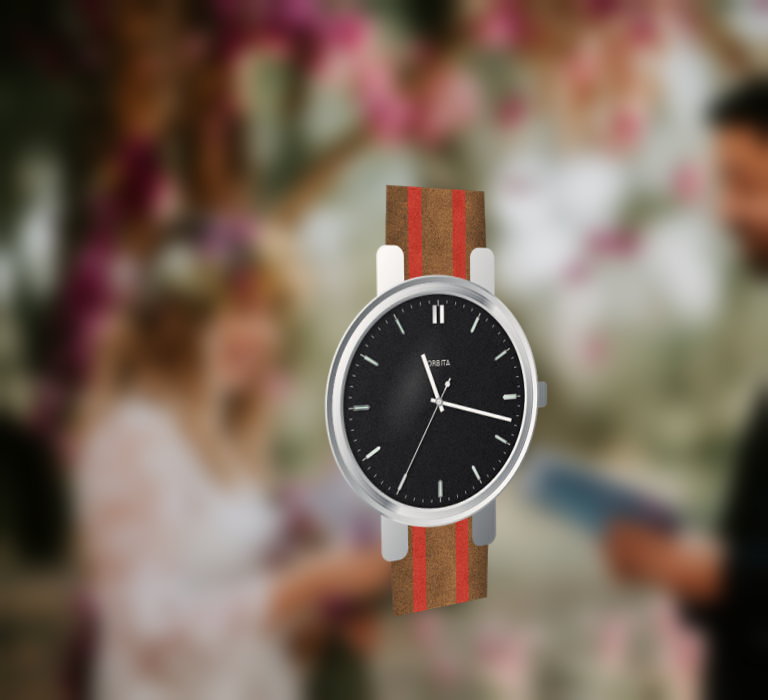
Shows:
11h17m35s
